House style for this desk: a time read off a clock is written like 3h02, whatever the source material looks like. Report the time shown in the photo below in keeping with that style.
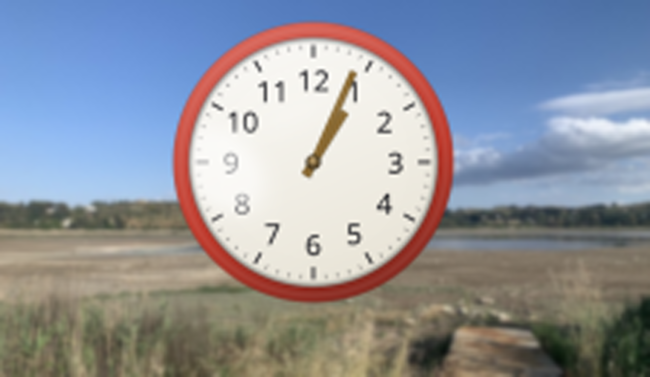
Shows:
1h04
